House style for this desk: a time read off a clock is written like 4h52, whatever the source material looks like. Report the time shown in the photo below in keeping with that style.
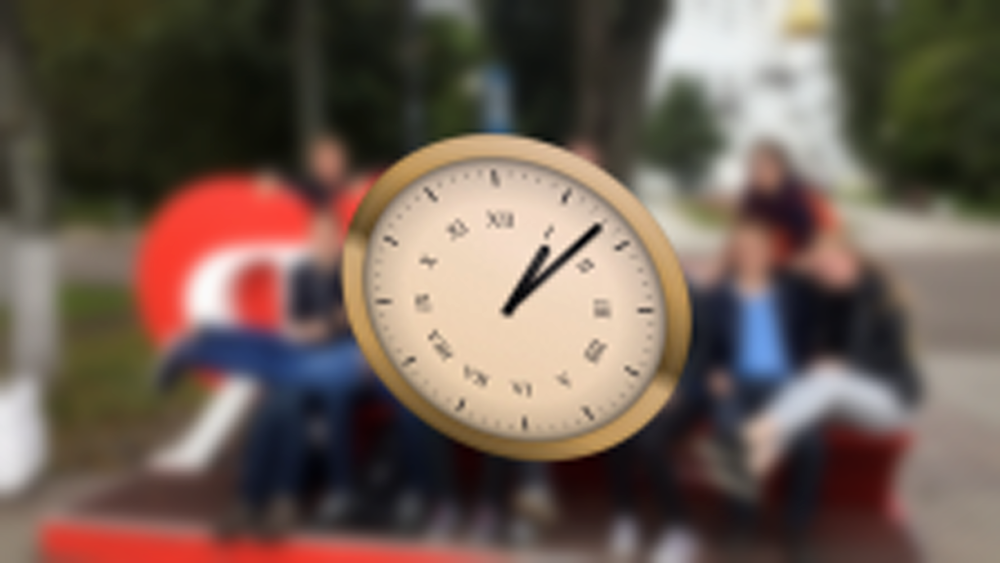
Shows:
1h08
